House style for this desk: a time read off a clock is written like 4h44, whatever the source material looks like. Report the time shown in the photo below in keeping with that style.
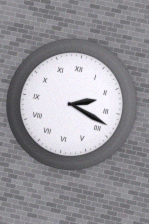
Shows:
2h18
